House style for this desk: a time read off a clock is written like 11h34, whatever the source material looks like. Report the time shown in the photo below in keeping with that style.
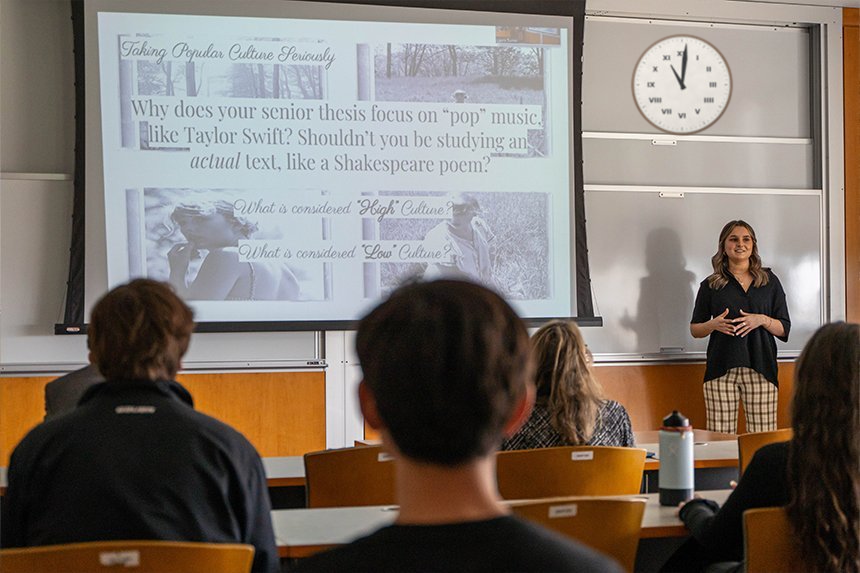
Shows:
11h01
